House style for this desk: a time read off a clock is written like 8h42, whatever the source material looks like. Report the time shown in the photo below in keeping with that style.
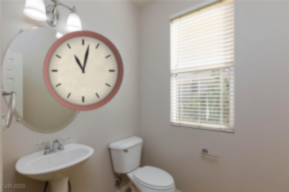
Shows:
11h02
